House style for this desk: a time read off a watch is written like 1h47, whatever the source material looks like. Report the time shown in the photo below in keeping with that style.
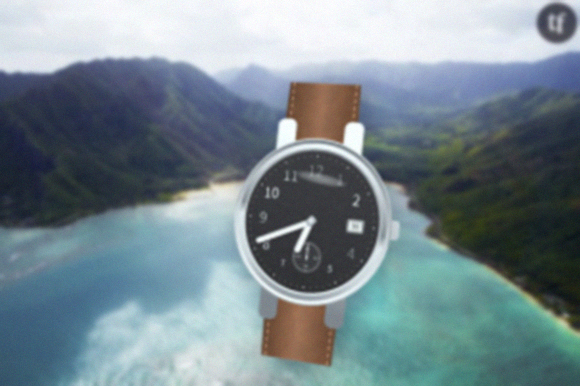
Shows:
6h41
